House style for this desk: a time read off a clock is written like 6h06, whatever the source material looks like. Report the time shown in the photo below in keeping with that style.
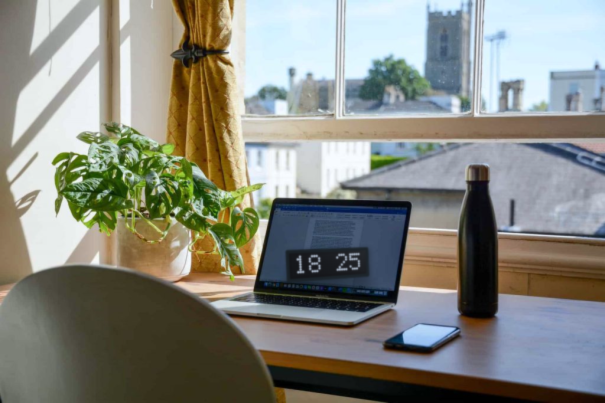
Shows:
18h25
